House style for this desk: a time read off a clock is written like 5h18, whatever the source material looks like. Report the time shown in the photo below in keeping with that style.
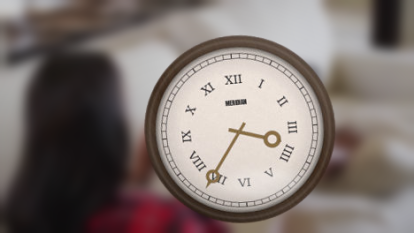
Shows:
3h36
